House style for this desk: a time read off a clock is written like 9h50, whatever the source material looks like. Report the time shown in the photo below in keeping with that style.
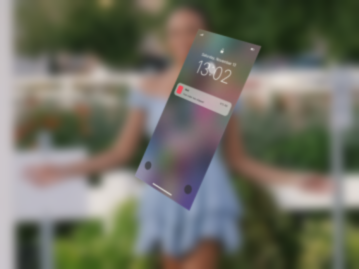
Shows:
13h02
